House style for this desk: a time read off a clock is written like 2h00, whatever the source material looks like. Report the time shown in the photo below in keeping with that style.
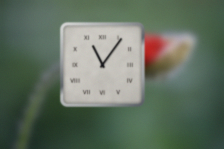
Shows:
11h06
